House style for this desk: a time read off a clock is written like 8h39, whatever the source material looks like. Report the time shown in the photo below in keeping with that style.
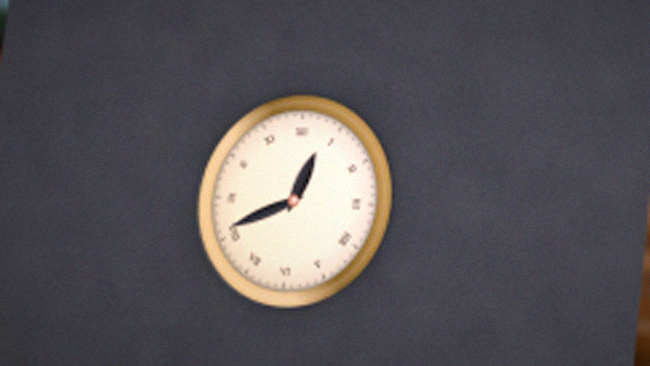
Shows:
12h41
